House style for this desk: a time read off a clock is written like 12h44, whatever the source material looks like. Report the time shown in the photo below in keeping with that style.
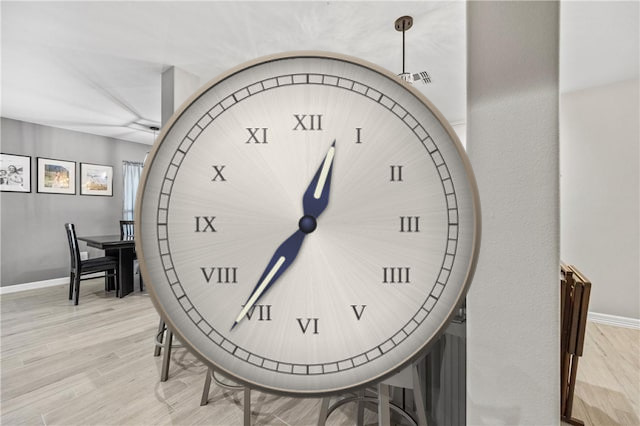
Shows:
12h36
